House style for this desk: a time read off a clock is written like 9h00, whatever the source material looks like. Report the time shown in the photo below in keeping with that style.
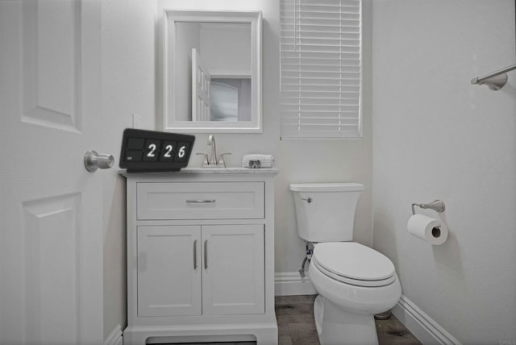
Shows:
2h26
